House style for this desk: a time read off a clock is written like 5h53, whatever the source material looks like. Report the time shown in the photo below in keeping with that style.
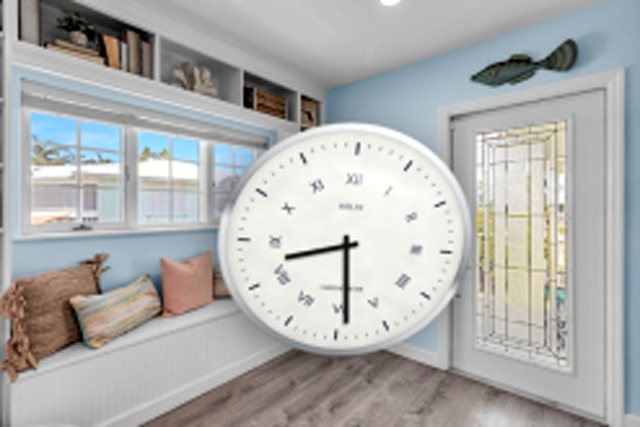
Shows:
8h29
